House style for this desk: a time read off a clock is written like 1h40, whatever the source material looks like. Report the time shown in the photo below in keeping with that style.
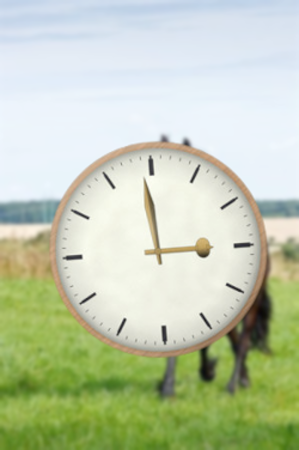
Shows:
2h59
